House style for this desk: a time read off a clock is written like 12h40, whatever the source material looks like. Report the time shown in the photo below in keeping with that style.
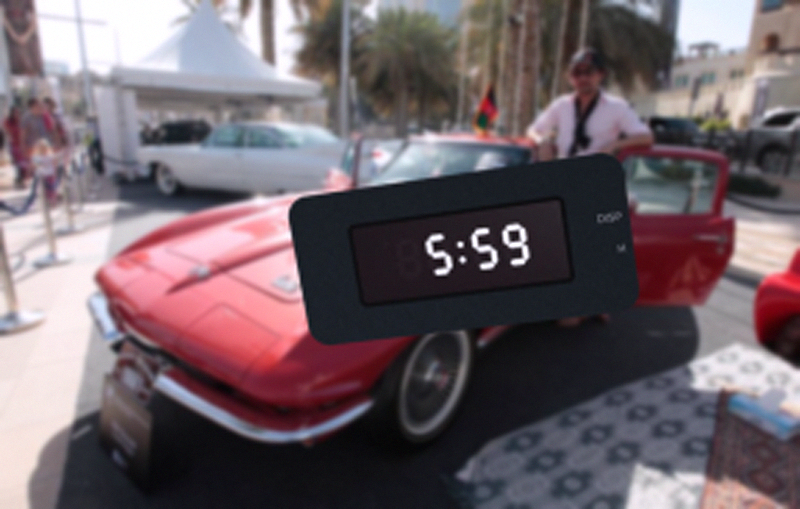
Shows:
5h59
